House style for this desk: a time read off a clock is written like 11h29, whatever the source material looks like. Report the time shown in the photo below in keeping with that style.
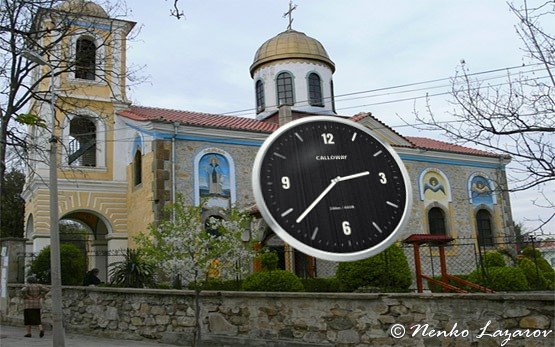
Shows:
2h38
